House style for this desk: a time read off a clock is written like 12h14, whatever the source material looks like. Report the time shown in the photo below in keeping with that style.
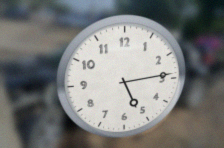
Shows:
5h14
